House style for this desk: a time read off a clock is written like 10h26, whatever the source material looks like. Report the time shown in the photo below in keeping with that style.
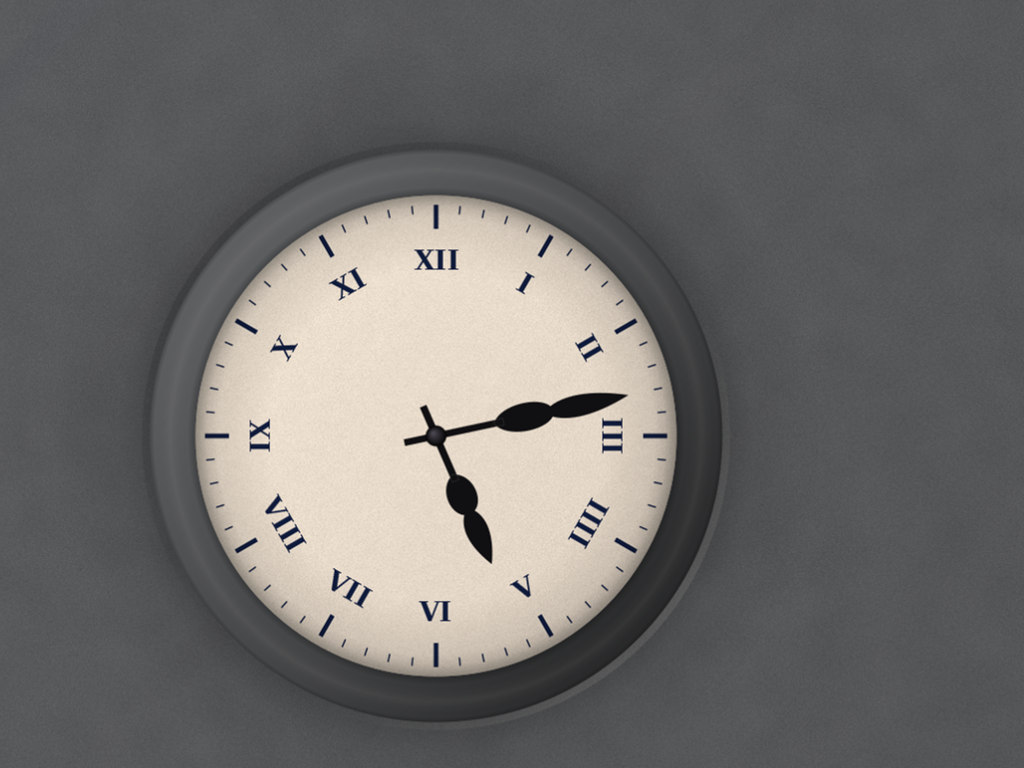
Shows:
5h13
